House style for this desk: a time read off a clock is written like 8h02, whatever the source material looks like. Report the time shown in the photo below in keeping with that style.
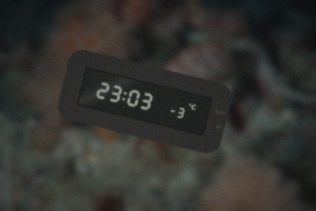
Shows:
23h03
